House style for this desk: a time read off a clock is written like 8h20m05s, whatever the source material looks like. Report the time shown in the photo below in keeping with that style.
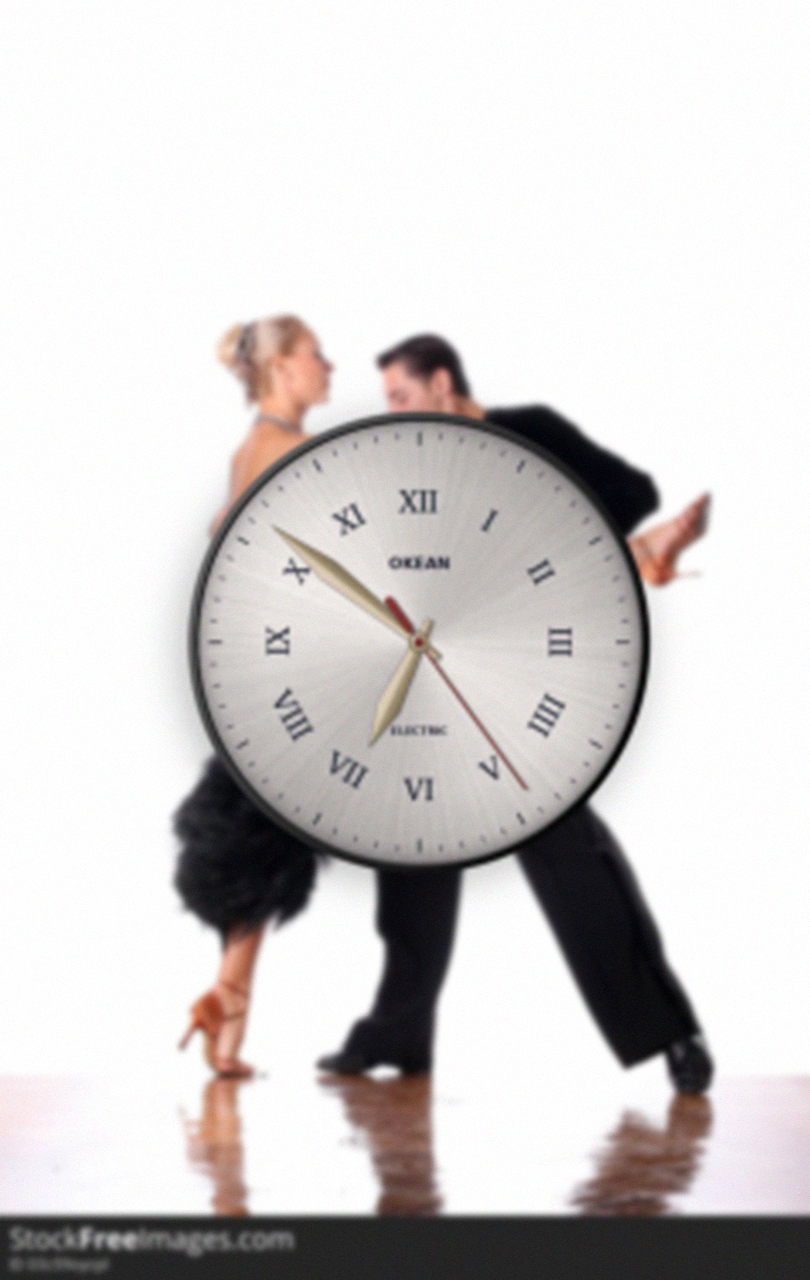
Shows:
6h51m24s
